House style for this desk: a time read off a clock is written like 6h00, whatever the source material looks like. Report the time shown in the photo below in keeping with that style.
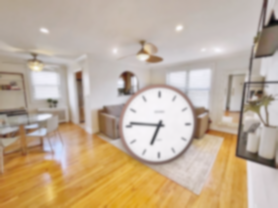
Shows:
6h46
